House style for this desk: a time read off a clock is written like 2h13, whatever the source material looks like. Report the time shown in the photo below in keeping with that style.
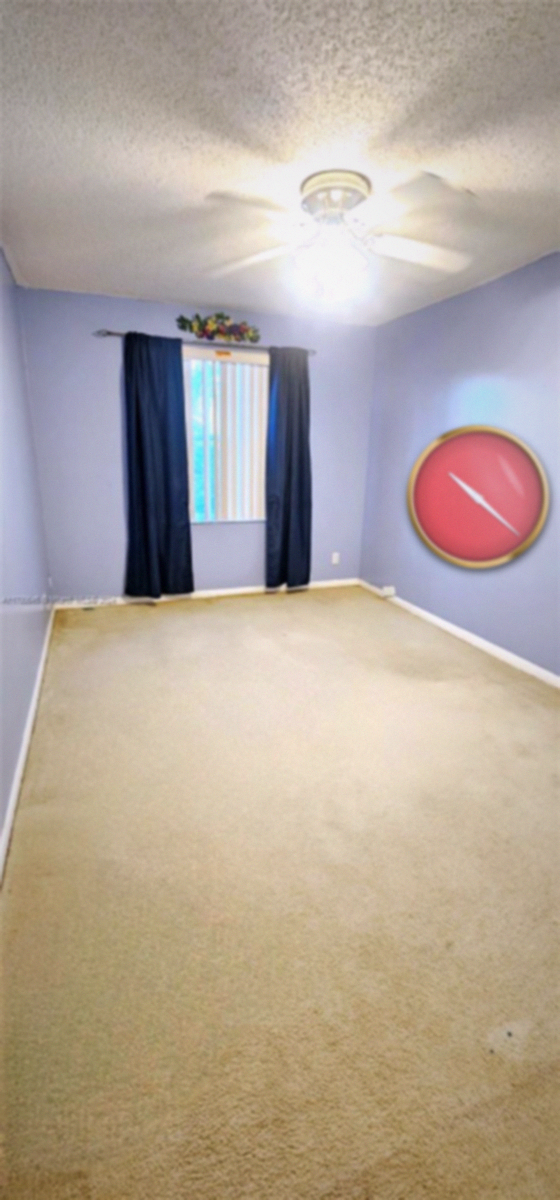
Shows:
10h22
